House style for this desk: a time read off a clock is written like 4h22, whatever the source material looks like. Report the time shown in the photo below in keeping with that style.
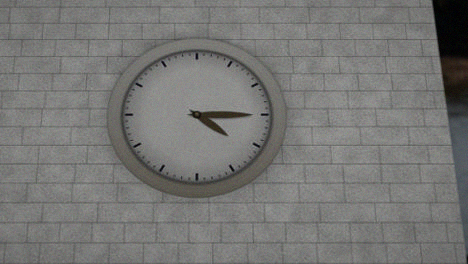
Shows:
4h15
